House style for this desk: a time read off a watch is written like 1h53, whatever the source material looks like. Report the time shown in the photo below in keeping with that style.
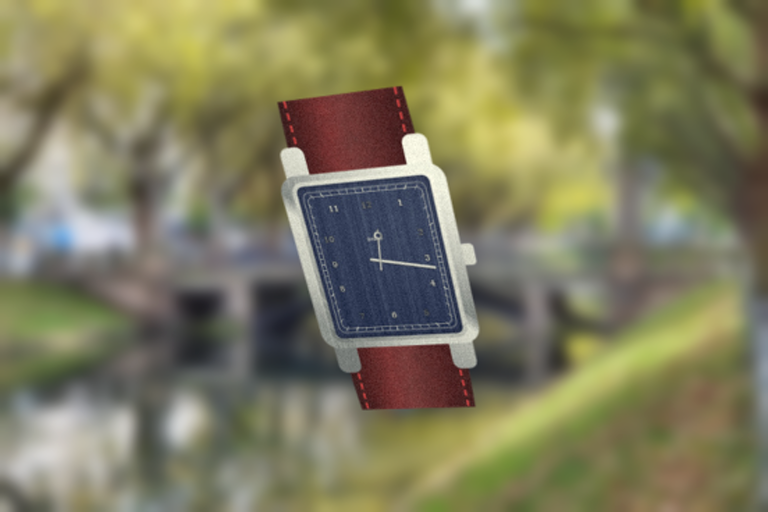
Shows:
12h17
